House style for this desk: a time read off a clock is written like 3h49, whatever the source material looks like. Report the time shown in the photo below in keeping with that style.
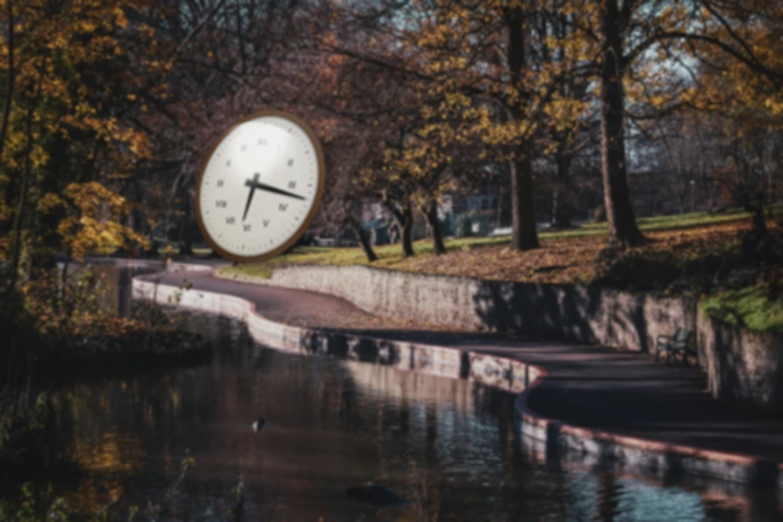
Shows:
6h17
